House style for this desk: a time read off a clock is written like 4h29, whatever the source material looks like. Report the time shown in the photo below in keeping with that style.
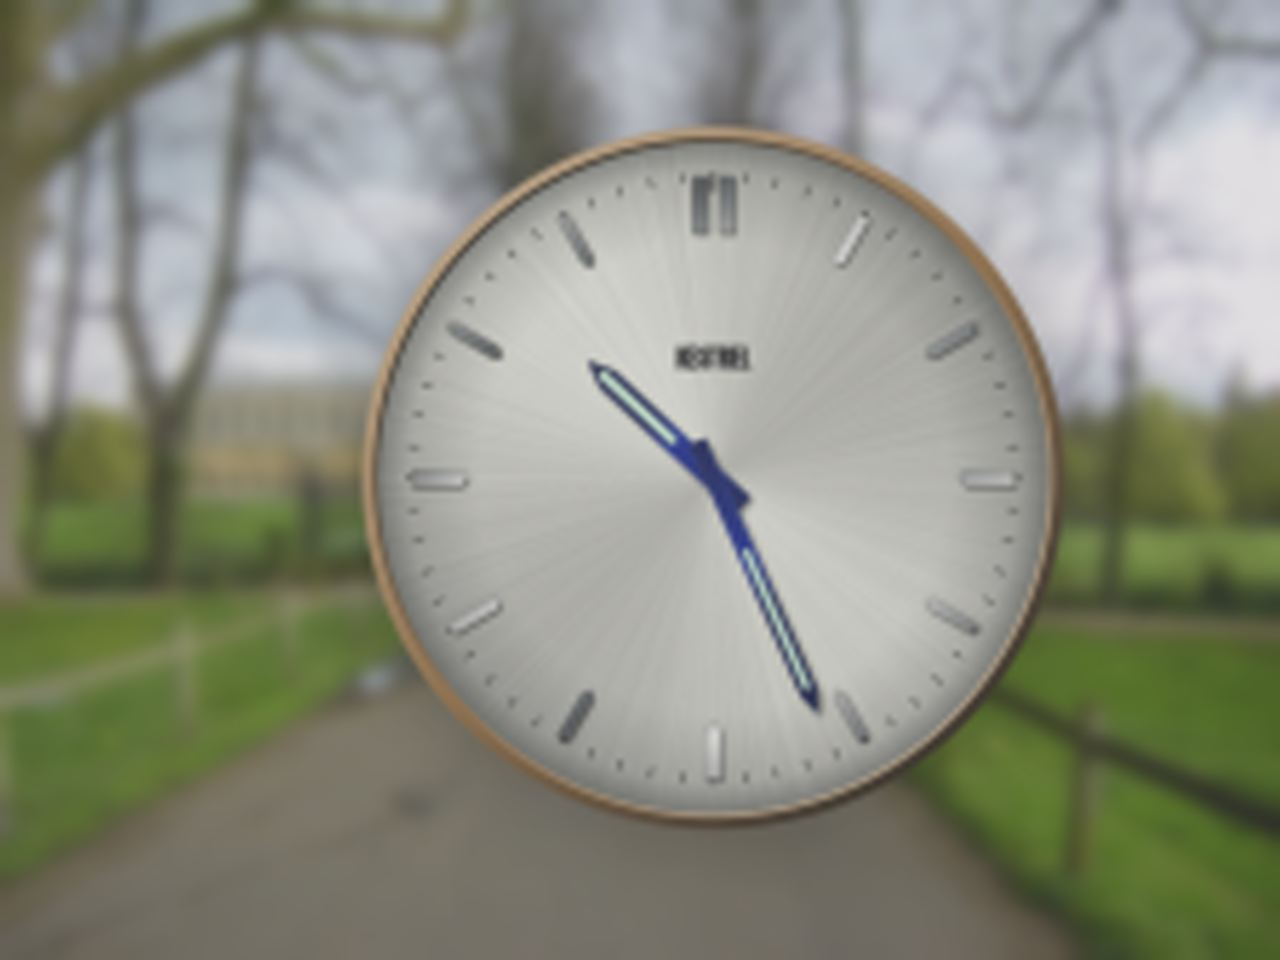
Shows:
10h26
